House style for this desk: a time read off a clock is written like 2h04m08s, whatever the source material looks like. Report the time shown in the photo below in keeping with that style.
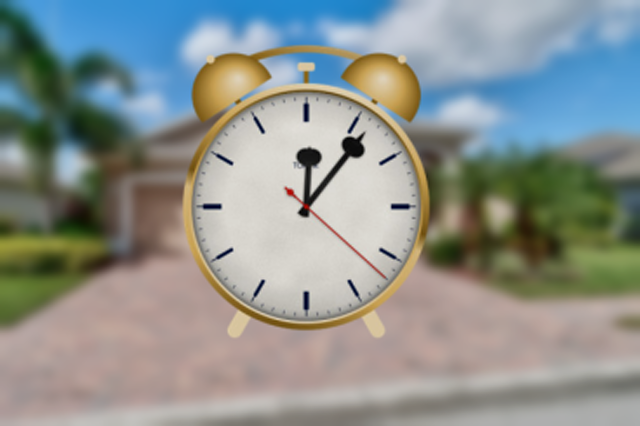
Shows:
12h06m22s
